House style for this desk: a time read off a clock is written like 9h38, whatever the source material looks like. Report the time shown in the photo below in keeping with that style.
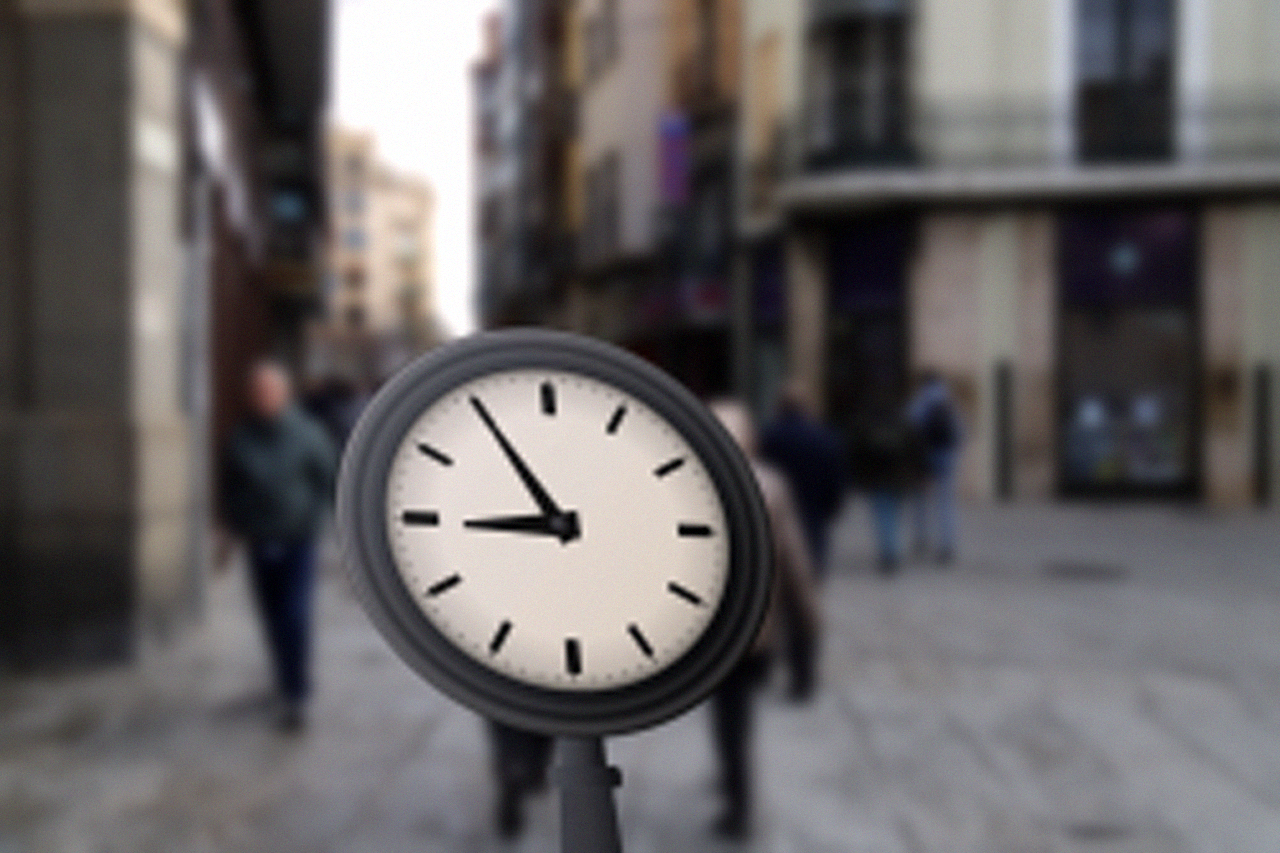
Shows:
8h55
